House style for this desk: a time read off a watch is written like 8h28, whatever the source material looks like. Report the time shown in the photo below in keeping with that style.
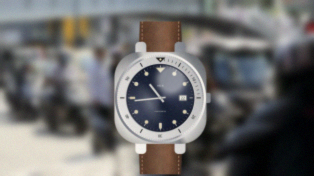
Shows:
10h44
